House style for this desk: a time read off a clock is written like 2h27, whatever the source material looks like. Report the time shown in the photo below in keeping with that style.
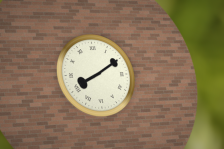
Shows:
8h10
